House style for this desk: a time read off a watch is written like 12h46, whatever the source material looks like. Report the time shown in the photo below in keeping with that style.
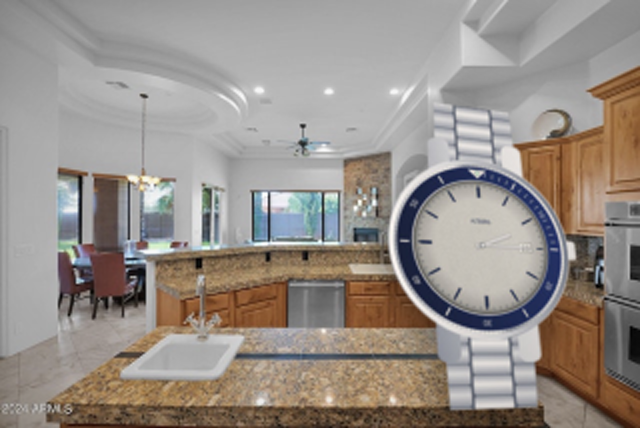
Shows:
2h15
